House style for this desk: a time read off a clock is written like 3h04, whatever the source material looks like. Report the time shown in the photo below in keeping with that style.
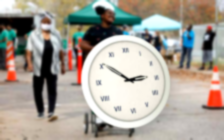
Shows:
2h51
